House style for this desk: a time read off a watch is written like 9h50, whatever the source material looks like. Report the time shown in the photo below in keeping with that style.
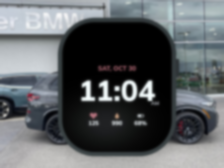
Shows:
11h04
